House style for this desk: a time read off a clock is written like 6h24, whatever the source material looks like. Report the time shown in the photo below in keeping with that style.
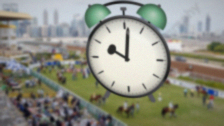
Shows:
10h01
